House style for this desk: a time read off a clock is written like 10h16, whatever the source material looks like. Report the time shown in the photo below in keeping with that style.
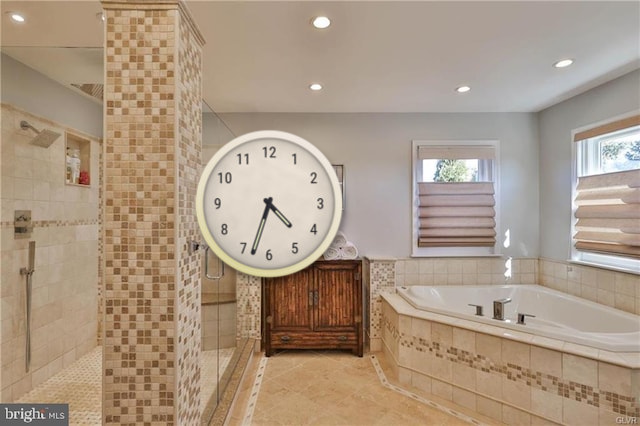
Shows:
4h33
